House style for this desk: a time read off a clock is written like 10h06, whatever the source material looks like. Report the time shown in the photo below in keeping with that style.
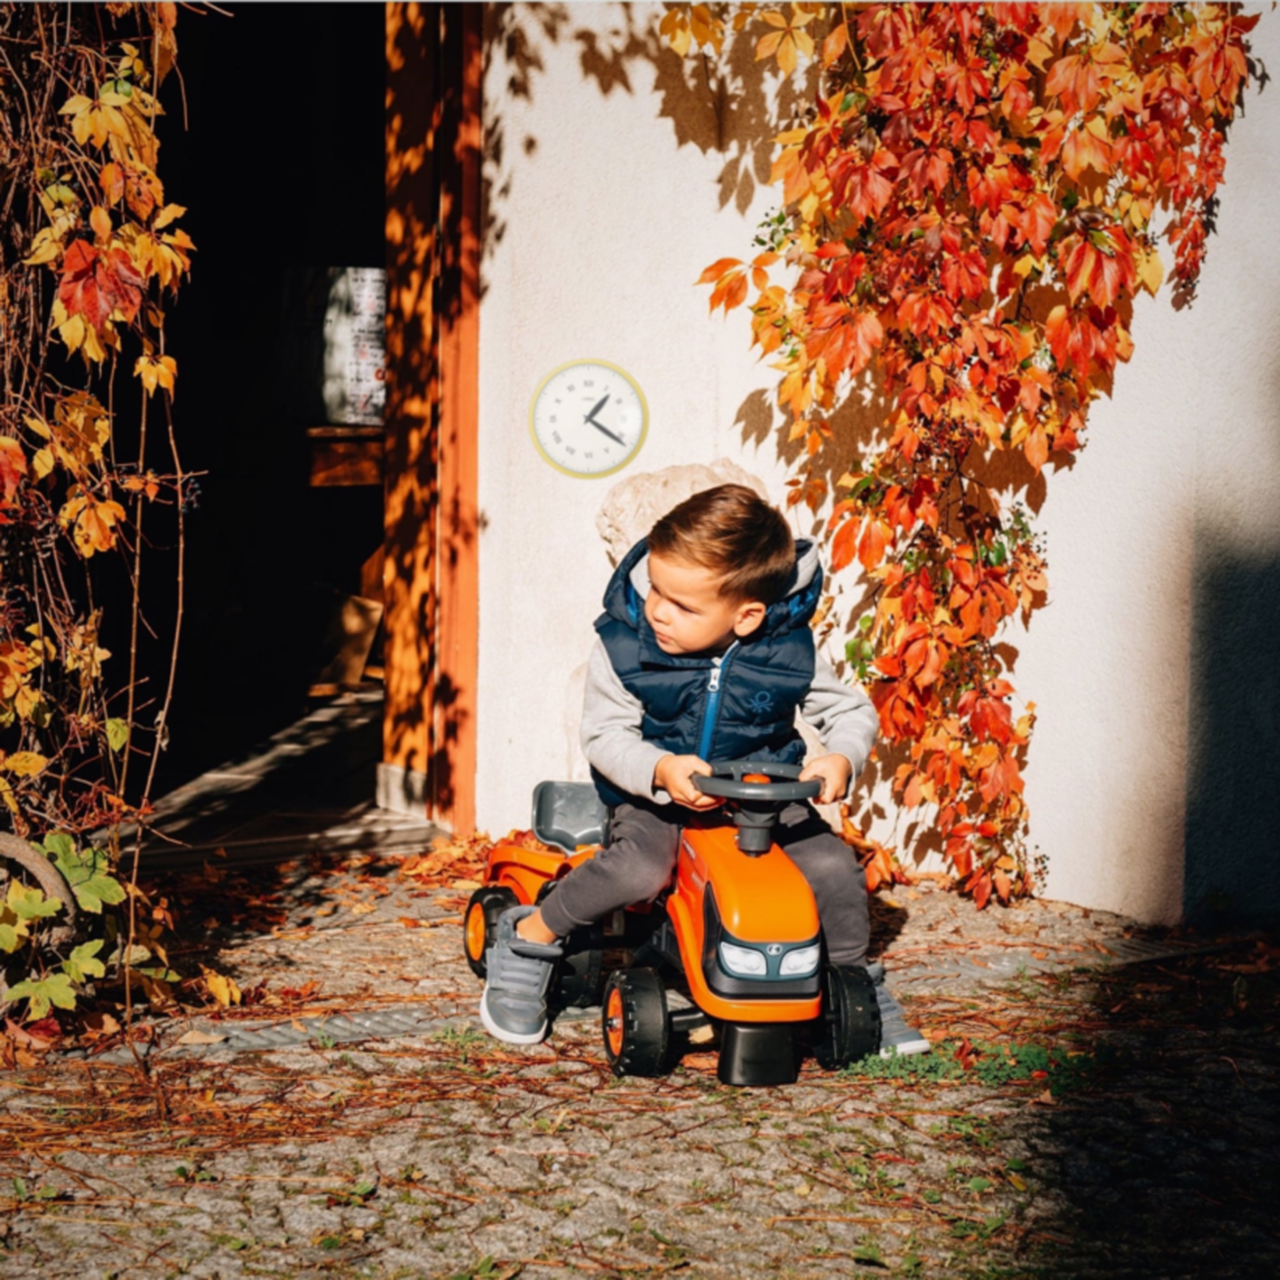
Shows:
1h21
